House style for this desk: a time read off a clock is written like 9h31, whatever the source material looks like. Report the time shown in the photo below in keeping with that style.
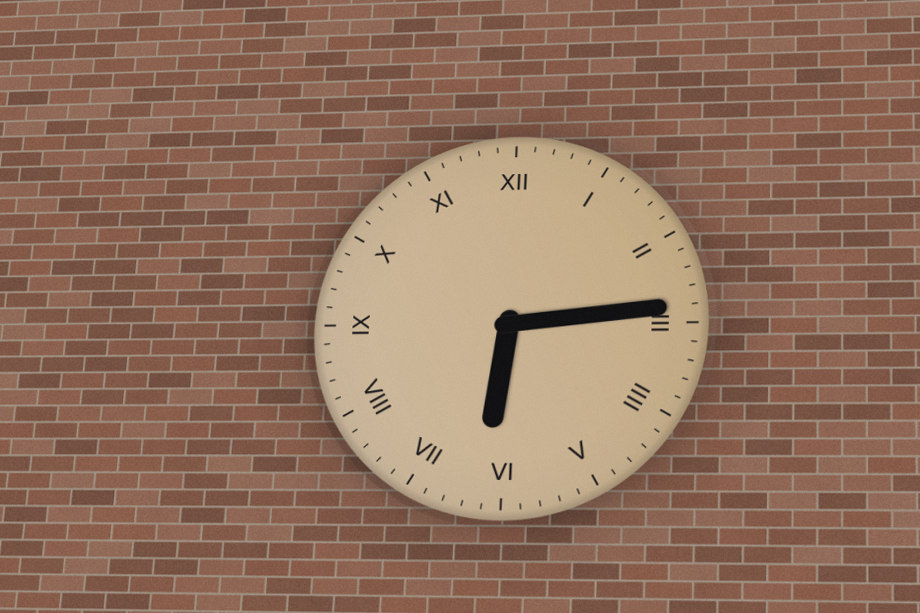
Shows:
6h14
